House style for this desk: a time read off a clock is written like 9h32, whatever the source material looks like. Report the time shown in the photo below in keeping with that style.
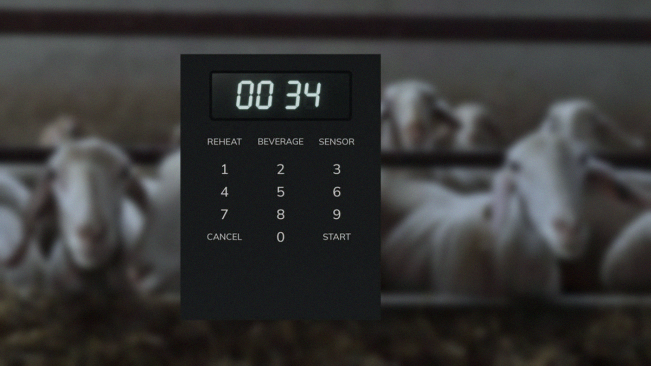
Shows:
0h34
